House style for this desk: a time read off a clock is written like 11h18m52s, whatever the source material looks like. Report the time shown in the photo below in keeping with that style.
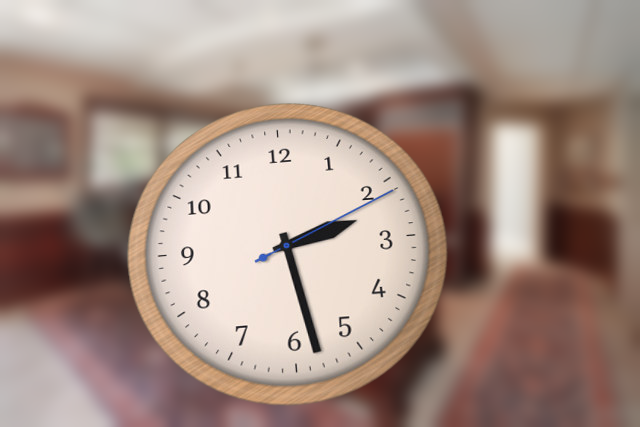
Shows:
2h28m11s
